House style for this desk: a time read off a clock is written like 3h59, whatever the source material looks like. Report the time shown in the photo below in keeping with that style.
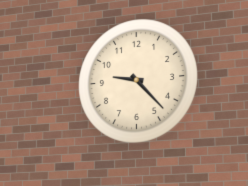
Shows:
9h23
